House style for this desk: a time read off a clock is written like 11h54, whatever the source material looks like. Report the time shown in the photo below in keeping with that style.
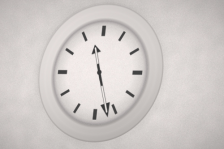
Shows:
11h27
